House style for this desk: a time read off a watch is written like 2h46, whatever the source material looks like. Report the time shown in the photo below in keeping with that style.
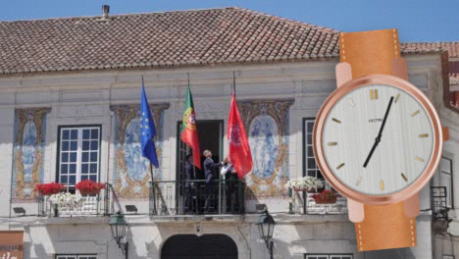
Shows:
7h04
